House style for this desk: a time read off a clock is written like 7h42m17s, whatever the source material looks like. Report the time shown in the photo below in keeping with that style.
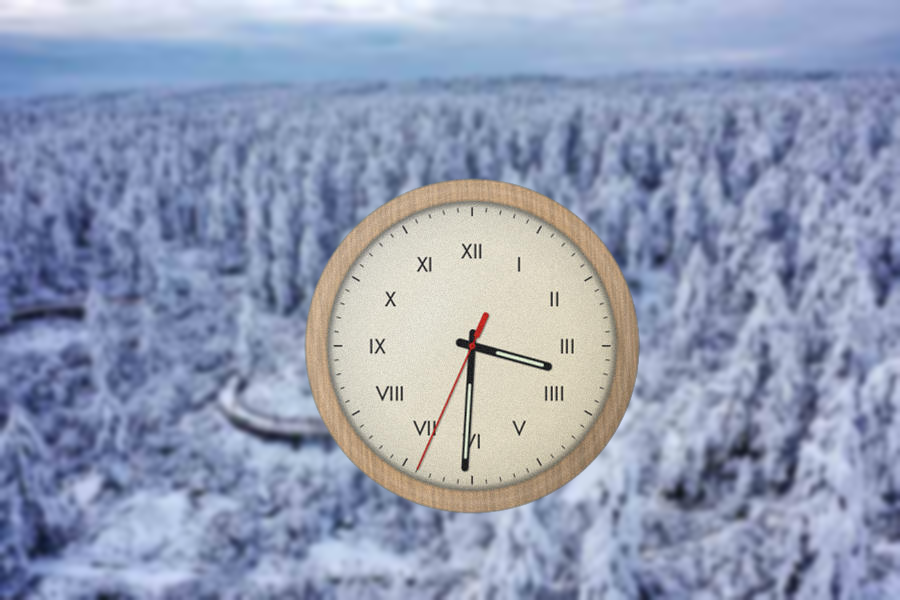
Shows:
3h30m34s
